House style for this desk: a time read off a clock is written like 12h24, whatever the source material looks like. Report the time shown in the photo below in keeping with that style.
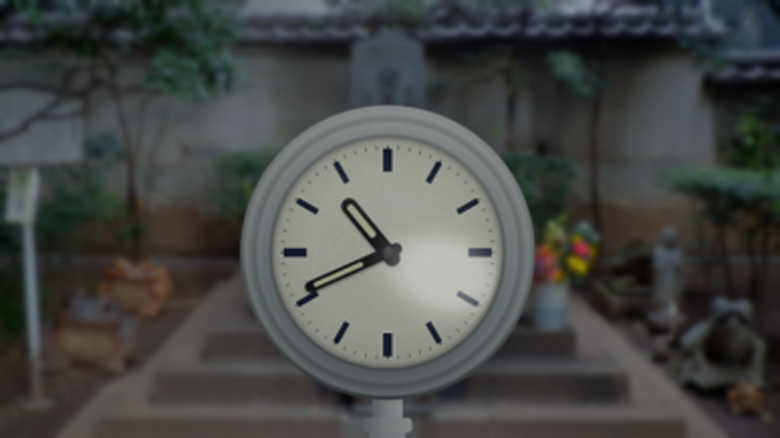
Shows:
10h41
